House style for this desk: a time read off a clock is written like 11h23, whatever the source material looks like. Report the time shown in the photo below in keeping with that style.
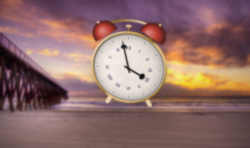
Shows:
3h58
